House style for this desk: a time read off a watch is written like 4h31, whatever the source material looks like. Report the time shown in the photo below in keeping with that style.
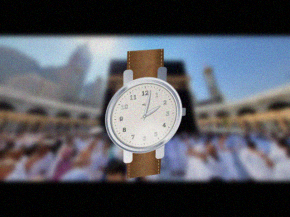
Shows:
2h02
